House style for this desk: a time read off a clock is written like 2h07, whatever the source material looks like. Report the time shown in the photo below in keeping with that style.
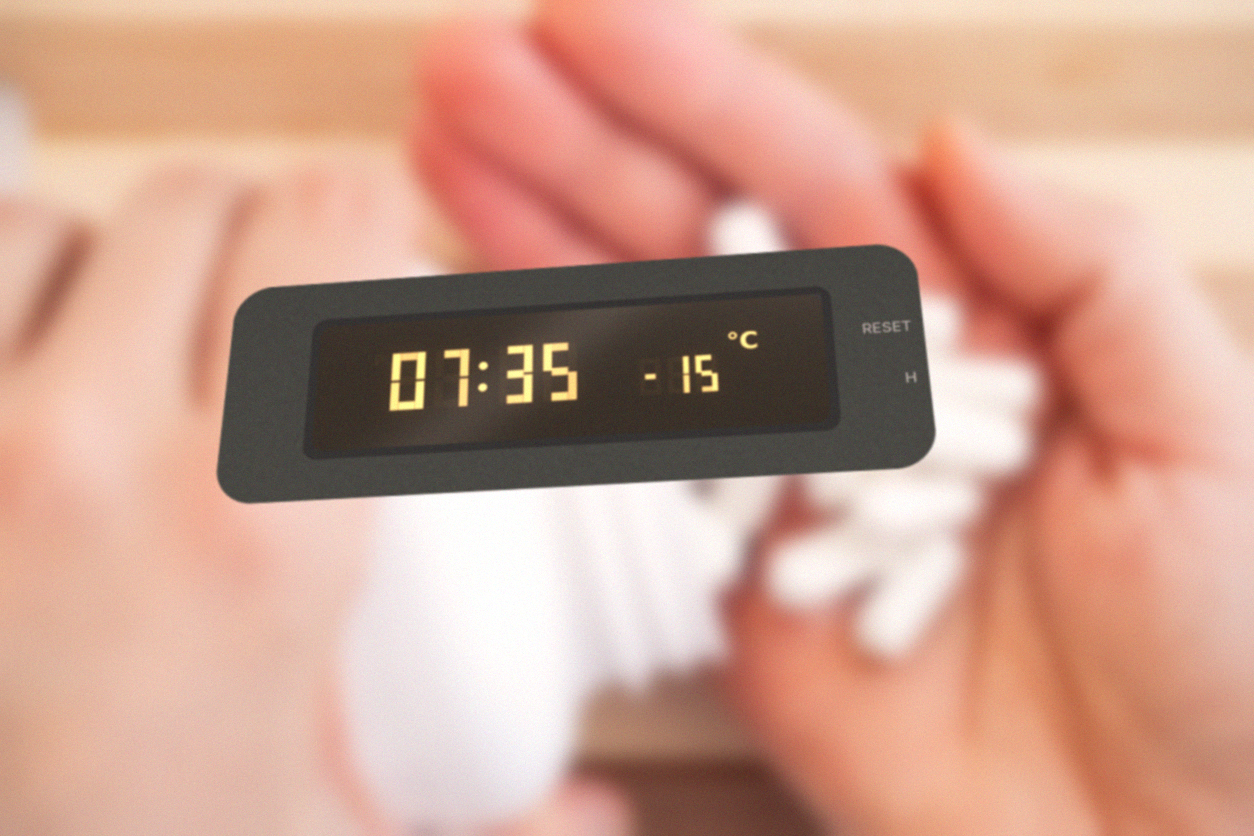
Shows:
7h35
